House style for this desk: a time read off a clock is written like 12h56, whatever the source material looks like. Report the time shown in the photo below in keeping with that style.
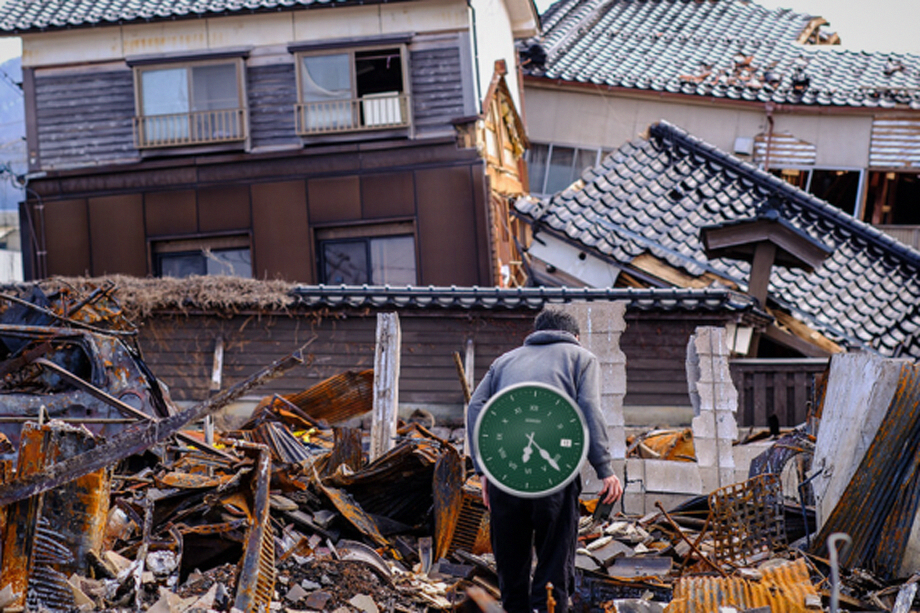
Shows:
6h22
